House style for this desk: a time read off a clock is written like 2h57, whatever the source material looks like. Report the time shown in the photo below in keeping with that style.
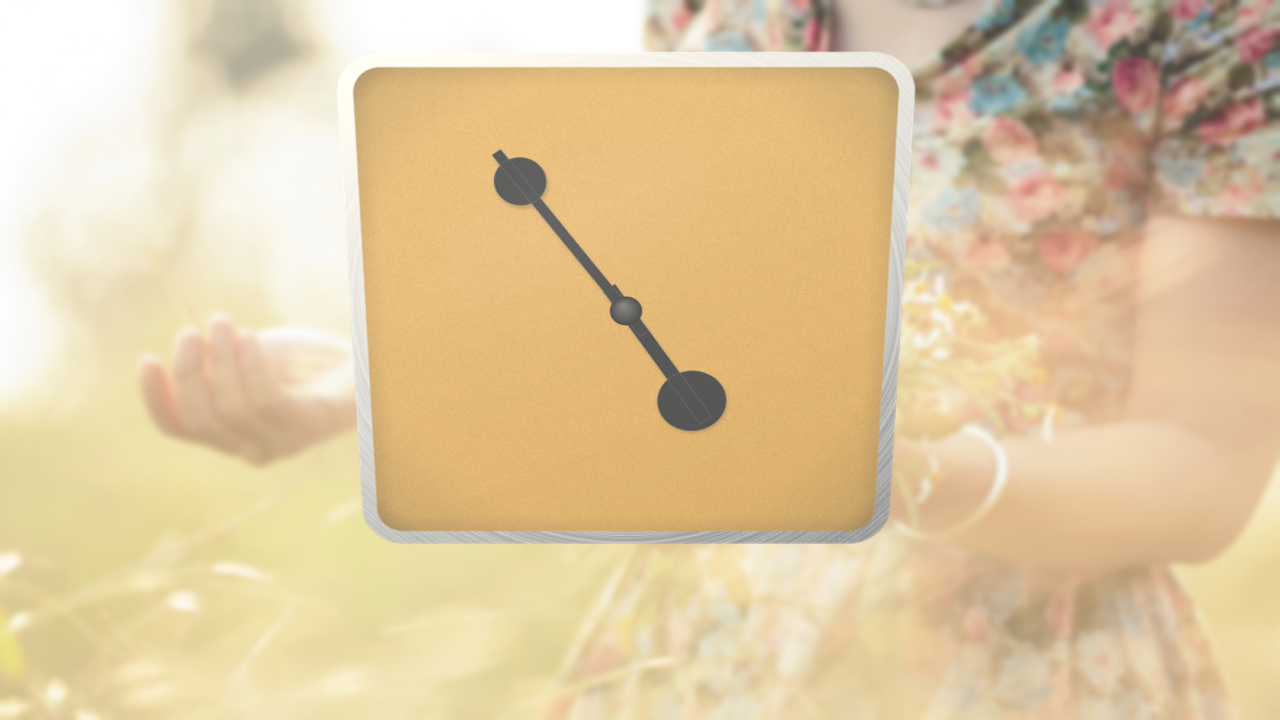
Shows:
4h54
